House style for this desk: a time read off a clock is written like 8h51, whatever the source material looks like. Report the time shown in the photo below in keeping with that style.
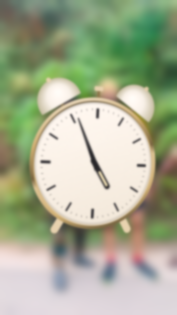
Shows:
4h56
